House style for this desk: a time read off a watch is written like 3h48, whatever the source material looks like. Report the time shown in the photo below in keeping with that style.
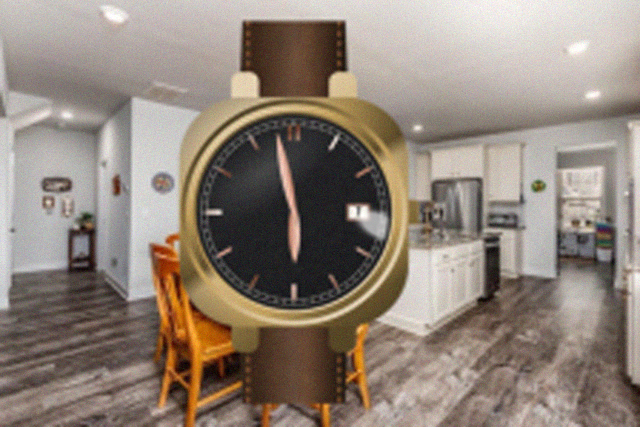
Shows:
5h58
